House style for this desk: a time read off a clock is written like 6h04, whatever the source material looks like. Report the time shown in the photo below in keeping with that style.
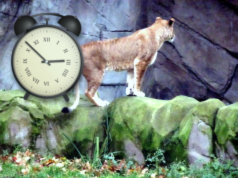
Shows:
2h52
